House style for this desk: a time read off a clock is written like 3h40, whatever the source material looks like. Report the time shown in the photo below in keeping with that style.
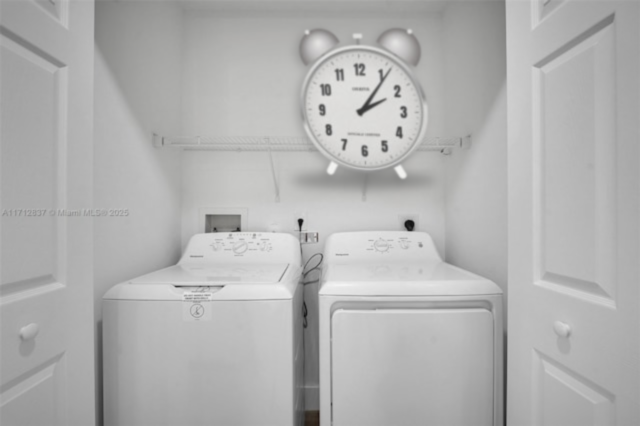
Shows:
2h06
